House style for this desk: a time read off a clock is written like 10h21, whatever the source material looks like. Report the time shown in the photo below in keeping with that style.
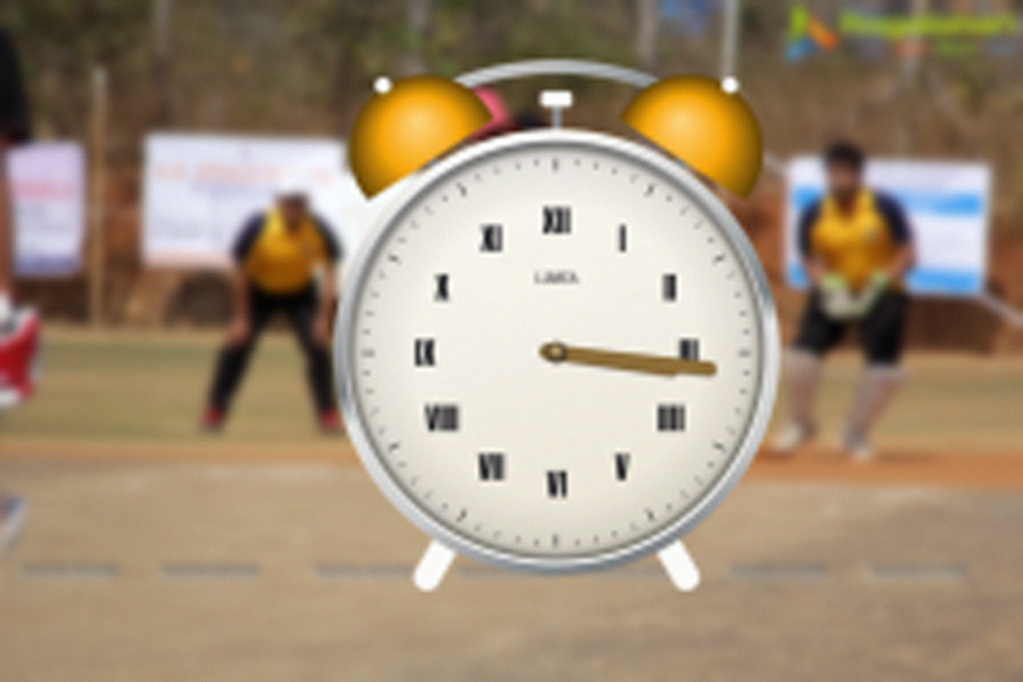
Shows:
3h16
